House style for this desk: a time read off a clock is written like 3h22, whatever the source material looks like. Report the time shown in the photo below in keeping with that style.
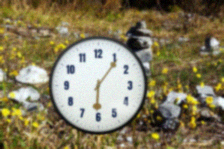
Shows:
6h06
